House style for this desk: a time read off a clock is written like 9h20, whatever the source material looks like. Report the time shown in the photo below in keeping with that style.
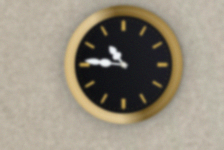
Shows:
10h46
